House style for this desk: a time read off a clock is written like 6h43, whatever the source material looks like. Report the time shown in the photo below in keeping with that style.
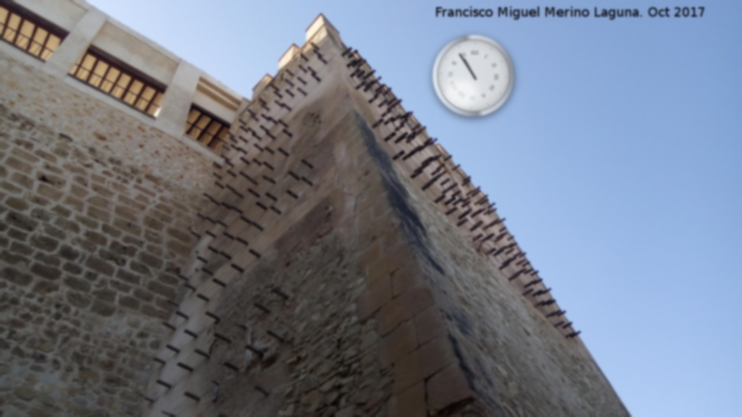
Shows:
10h54
